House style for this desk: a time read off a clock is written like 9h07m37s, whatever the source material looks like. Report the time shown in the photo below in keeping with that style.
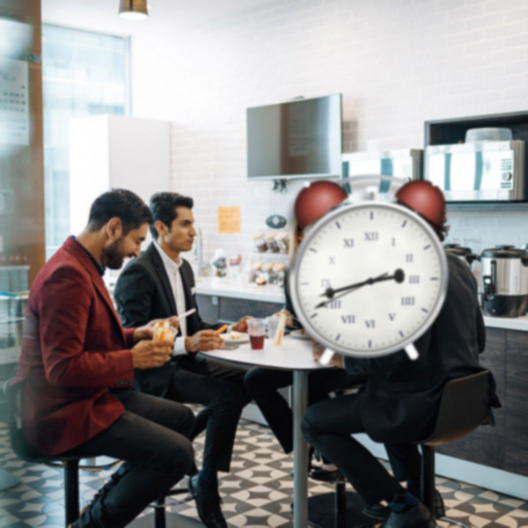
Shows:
2h42m41s
